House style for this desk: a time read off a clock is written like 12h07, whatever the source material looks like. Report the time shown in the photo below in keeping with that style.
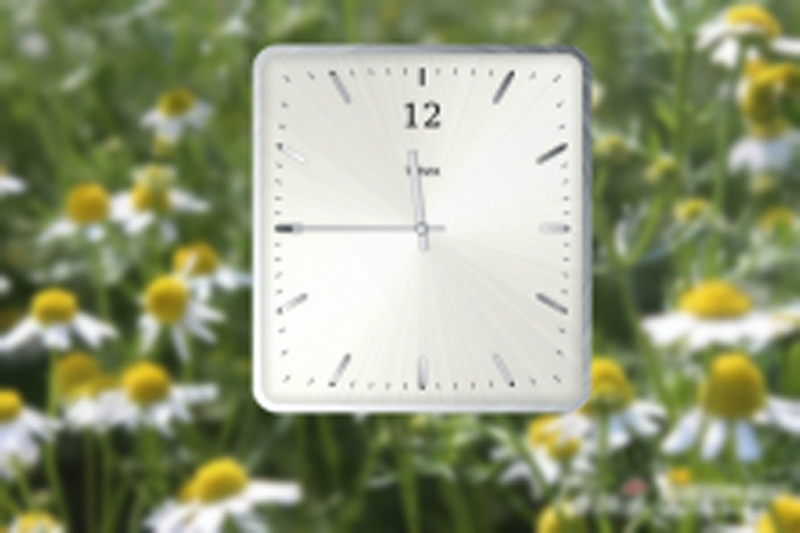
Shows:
11h45
